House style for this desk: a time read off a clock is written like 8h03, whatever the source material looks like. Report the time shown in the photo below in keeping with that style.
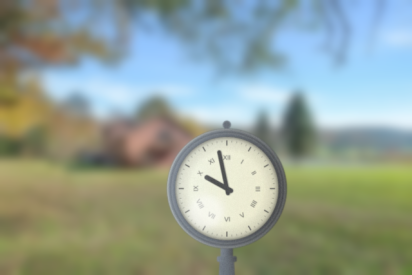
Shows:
9h58
